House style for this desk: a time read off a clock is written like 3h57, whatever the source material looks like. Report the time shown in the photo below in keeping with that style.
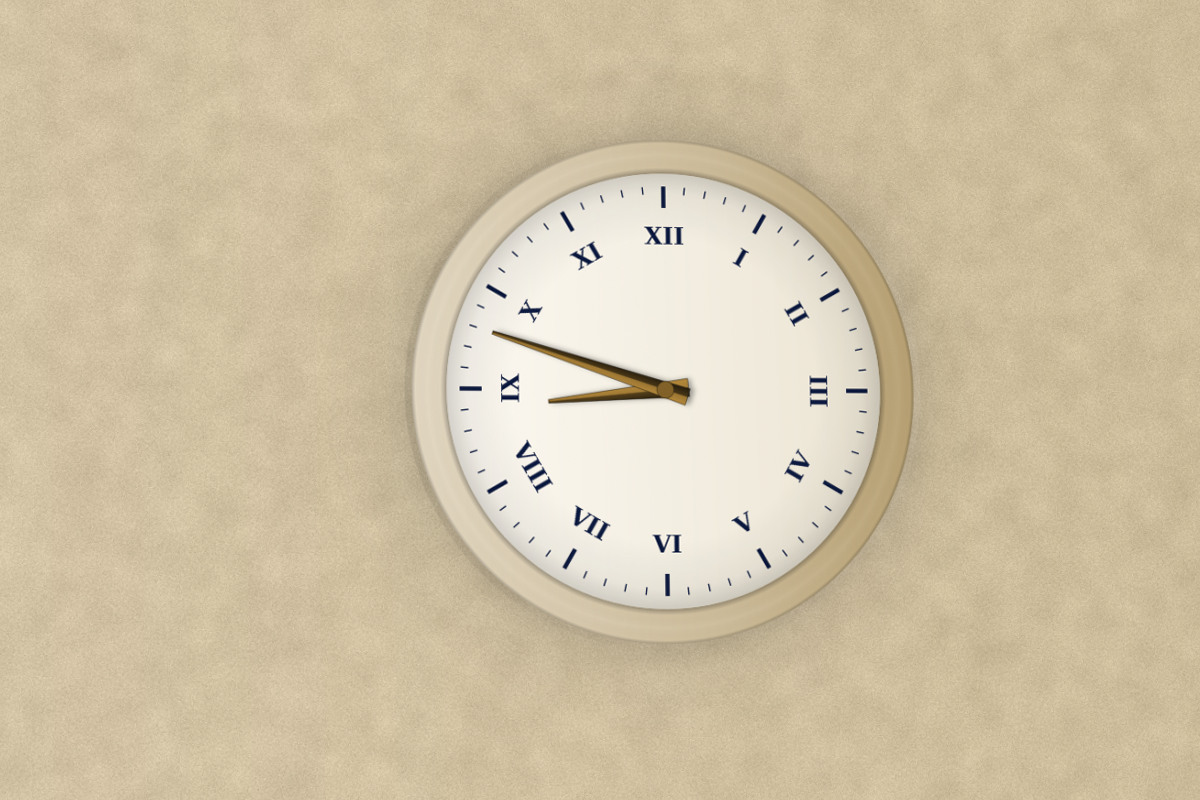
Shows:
8h48
